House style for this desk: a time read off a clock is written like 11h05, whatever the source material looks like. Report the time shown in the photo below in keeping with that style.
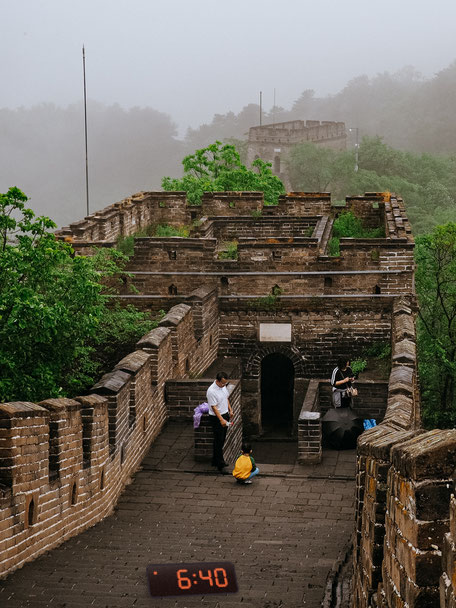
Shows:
6h40
